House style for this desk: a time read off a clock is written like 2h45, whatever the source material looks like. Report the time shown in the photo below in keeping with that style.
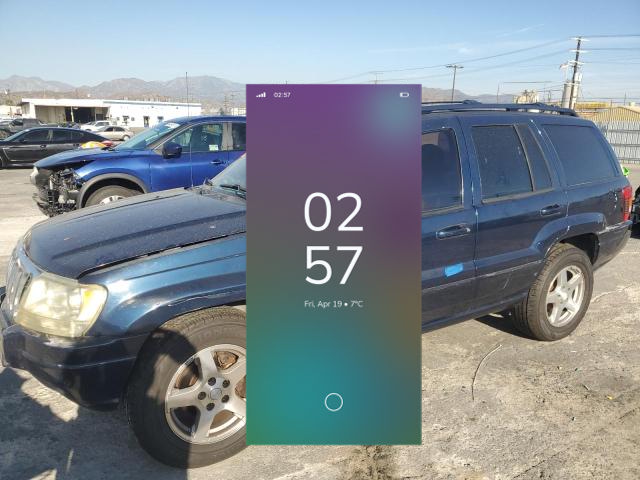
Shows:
2h57
